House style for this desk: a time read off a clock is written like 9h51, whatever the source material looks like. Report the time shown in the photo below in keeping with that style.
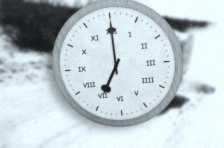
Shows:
7h00
